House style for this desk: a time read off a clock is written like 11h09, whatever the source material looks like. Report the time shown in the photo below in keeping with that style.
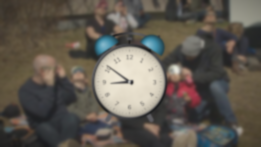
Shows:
8h51
